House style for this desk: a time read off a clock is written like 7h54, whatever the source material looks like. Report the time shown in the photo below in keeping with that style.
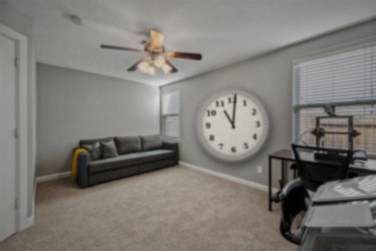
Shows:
11h01
